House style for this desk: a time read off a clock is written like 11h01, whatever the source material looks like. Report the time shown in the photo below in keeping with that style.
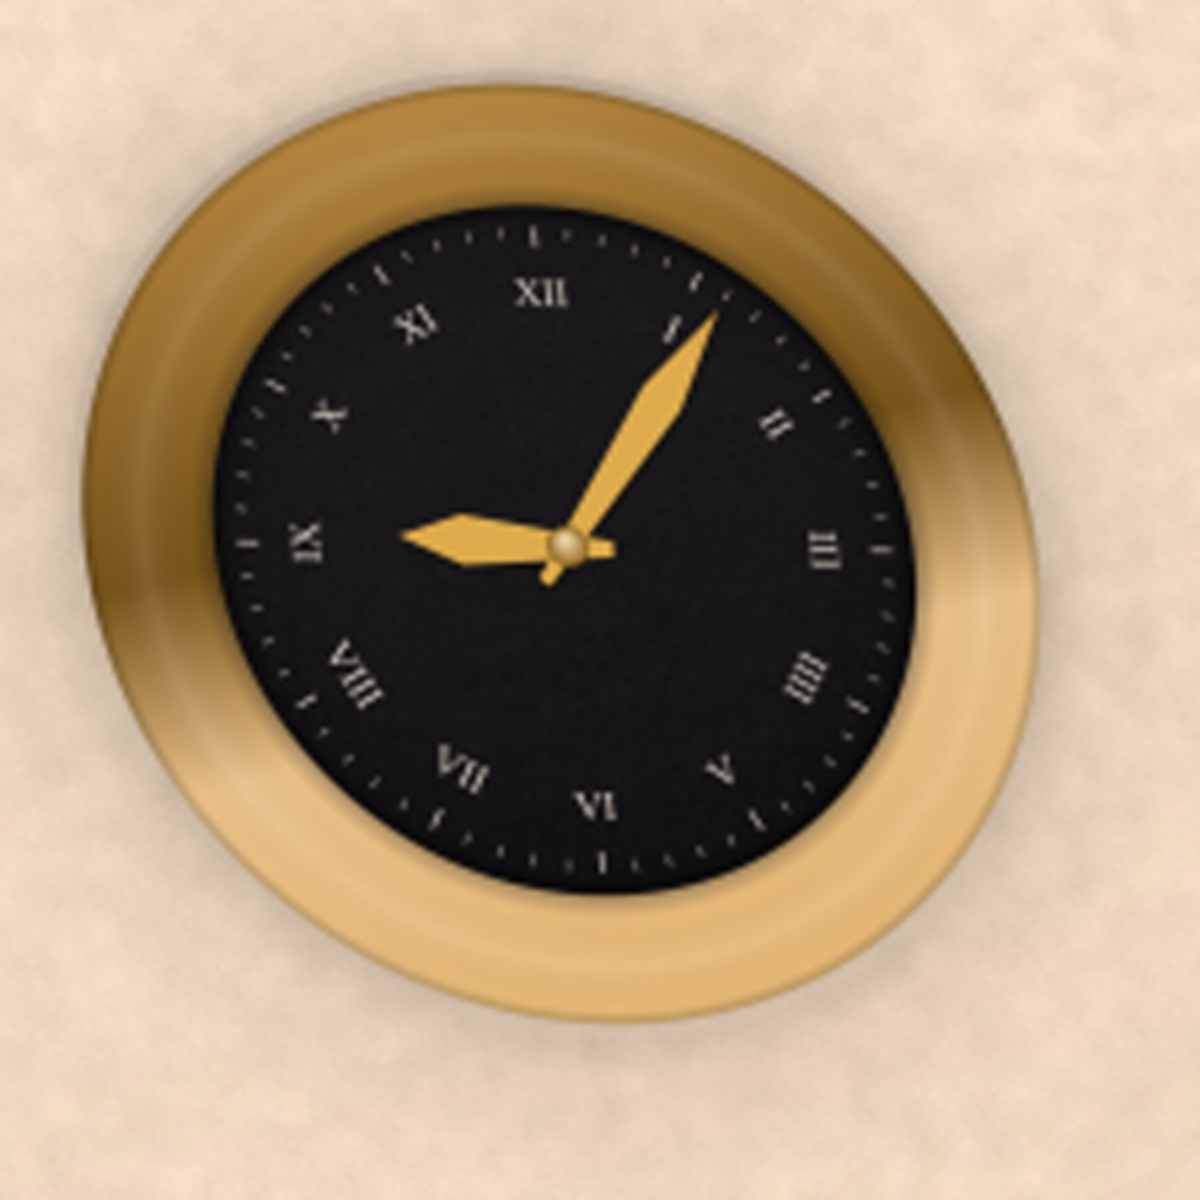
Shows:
9h06
